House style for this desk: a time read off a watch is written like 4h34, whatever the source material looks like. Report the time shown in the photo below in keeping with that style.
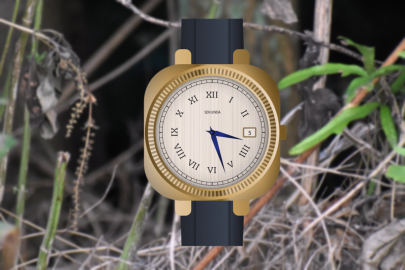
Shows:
3h27
